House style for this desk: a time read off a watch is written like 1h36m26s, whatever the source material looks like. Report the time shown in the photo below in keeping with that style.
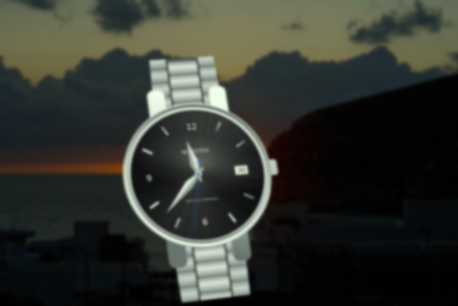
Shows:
11h37m32s
